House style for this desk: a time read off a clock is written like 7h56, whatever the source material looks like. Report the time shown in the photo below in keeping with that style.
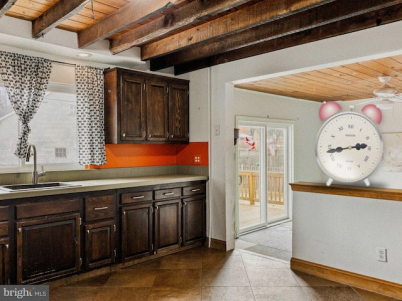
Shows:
2h43
